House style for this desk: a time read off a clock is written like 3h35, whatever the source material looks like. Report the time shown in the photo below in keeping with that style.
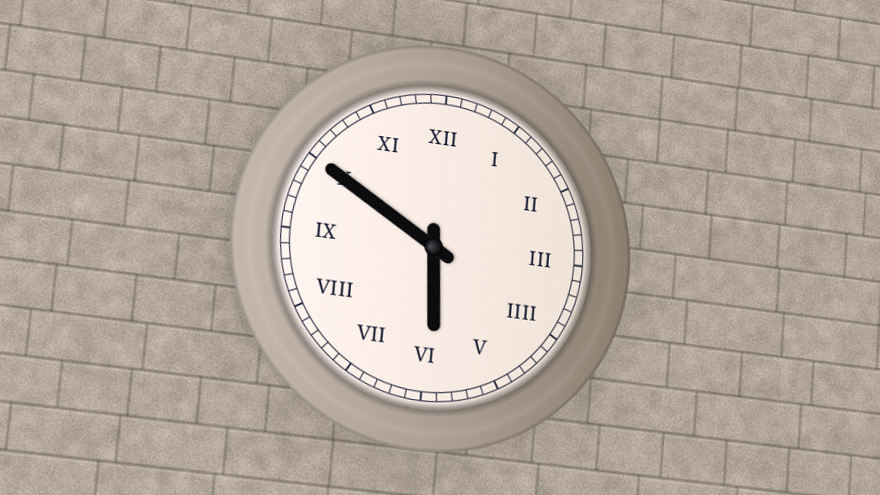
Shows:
5h50
